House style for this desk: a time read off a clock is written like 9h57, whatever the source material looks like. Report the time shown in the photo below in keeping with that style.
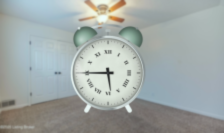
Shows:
5h45
